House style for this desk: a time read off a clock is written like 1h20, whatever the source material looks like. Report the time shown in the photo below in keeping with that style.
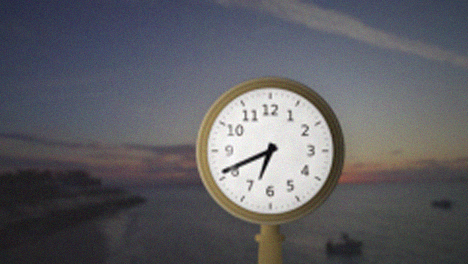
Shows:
6h41
